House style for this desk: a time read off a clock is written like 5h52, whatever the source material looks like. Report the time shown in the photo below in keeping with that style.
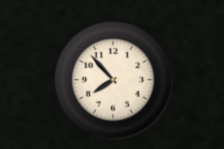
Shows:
7h53
